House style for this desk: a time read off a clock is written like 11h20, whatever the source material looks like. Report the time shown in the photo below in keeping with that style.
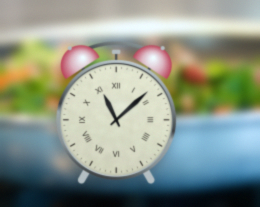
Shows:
11h08
